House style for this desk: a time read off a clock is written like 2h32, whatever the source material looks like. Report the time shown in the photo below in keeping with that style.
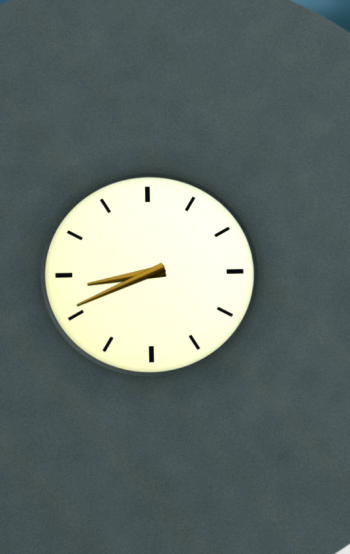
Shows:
8h41
